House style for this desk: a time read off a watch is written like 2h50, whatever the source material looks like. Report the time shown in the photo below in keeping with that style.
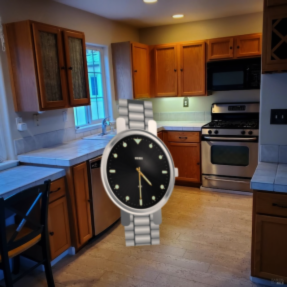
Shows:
4h30
